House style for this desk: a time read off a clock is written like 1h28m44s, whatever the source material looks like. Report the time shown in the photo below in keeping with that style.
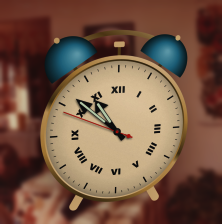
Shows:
10h51m49s
